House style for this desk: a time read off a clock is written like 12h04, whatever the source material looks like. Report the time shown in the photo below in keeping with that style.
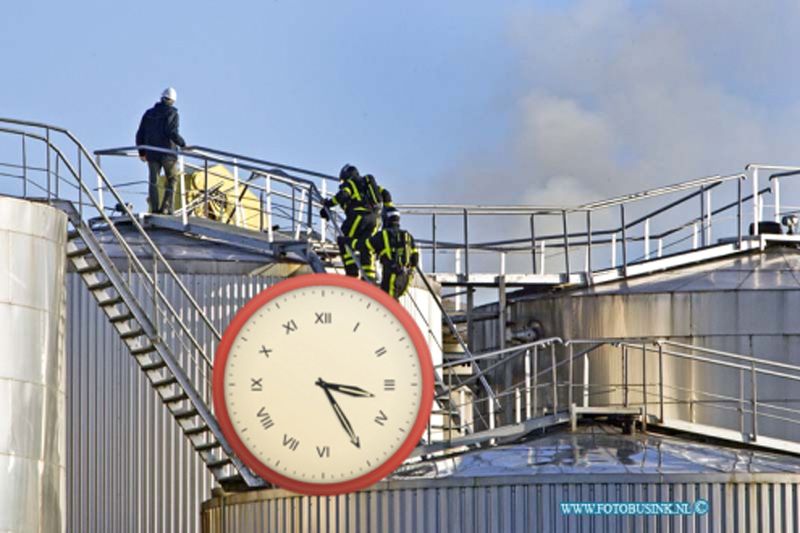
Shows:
3h25
